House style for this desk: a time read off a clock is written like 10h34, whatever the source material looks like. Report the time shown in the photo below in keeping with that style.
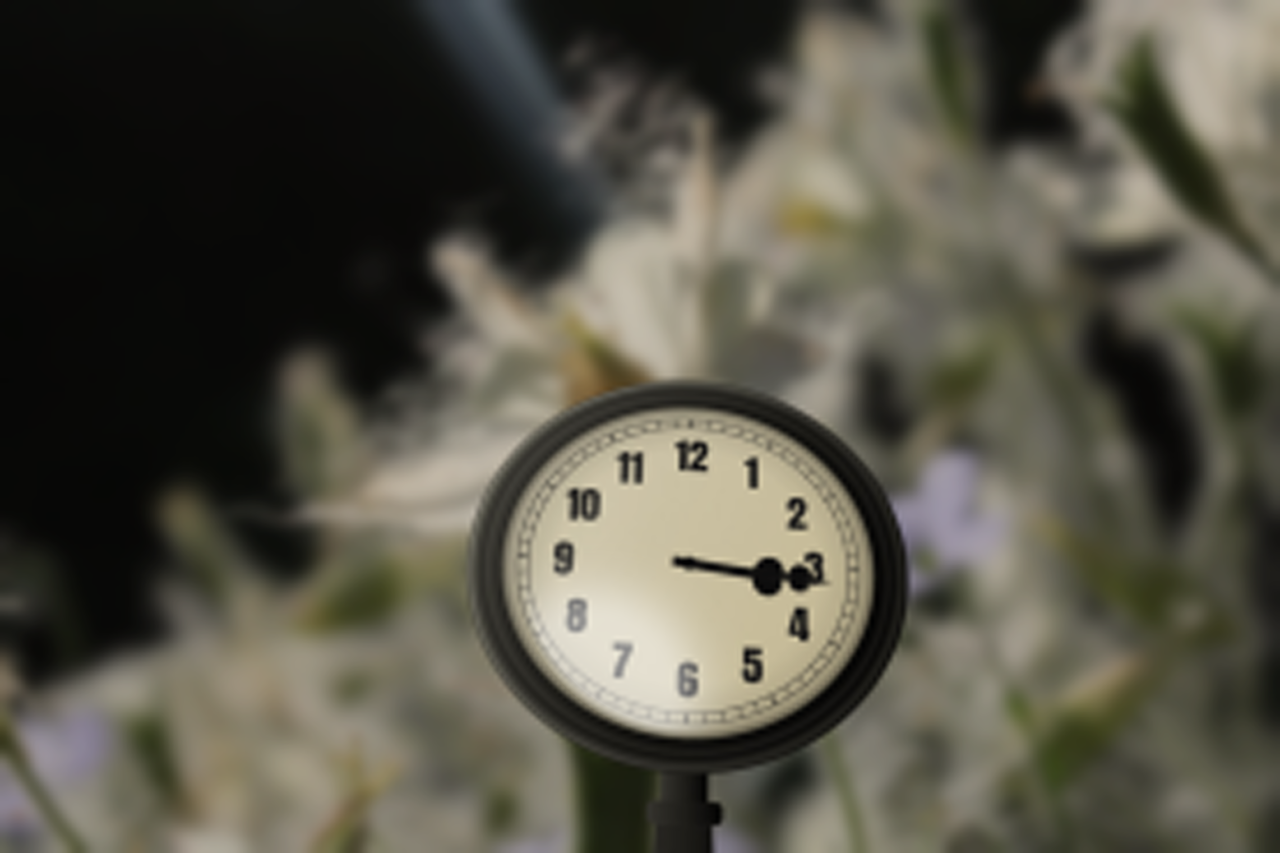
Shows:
3h16
